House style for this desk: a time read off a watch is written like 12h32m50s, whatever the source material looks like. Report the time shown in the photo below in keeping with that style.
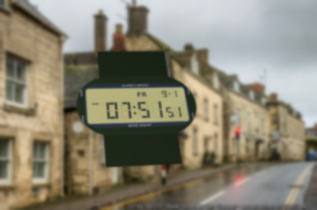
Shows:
7h51m51s
